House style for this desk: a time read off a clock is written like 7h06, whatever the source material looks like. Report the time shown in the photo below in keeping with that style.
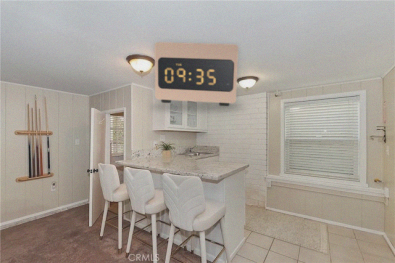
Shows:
9h35
